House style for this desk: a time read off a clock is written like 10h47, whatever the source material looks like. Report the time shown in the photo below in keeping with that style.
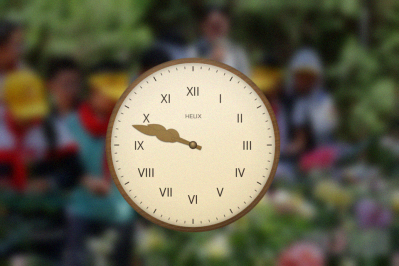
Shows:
9h48
